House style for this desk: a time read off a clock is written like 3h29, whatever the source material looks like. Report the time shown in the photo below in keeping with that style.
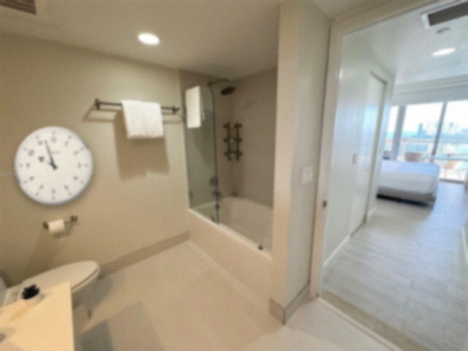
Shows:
9h57
